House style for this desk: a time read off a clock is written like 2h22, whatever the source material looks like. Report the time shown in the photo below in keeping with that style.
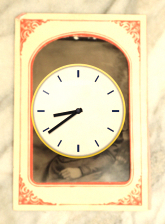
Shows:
8h39
